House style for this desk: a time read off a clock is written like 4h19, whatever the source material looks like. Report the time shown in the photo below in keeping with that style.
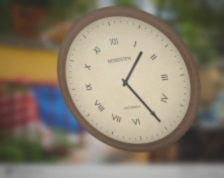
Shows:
1h25
